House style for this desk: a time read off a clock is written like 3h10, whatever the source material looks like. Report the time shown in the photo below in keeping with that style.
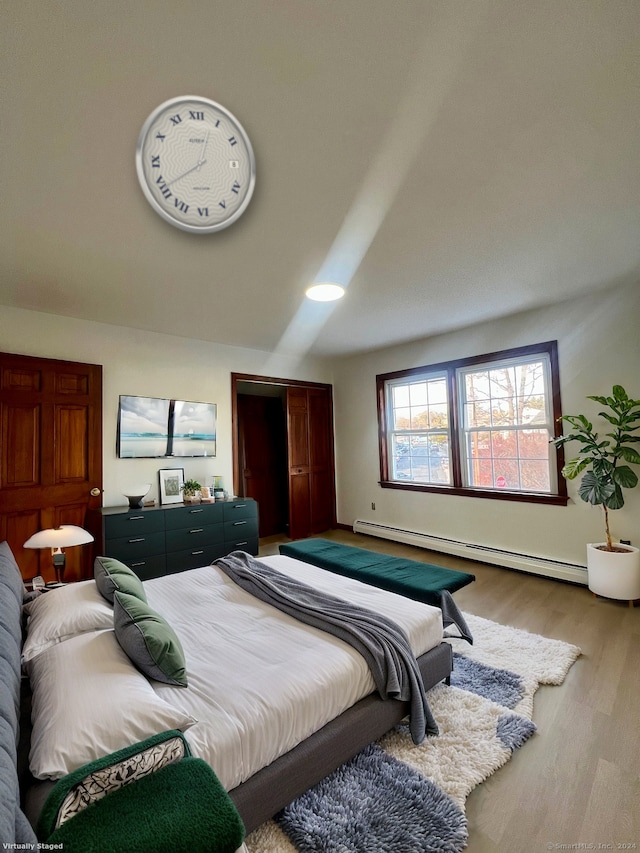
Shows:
12h40
